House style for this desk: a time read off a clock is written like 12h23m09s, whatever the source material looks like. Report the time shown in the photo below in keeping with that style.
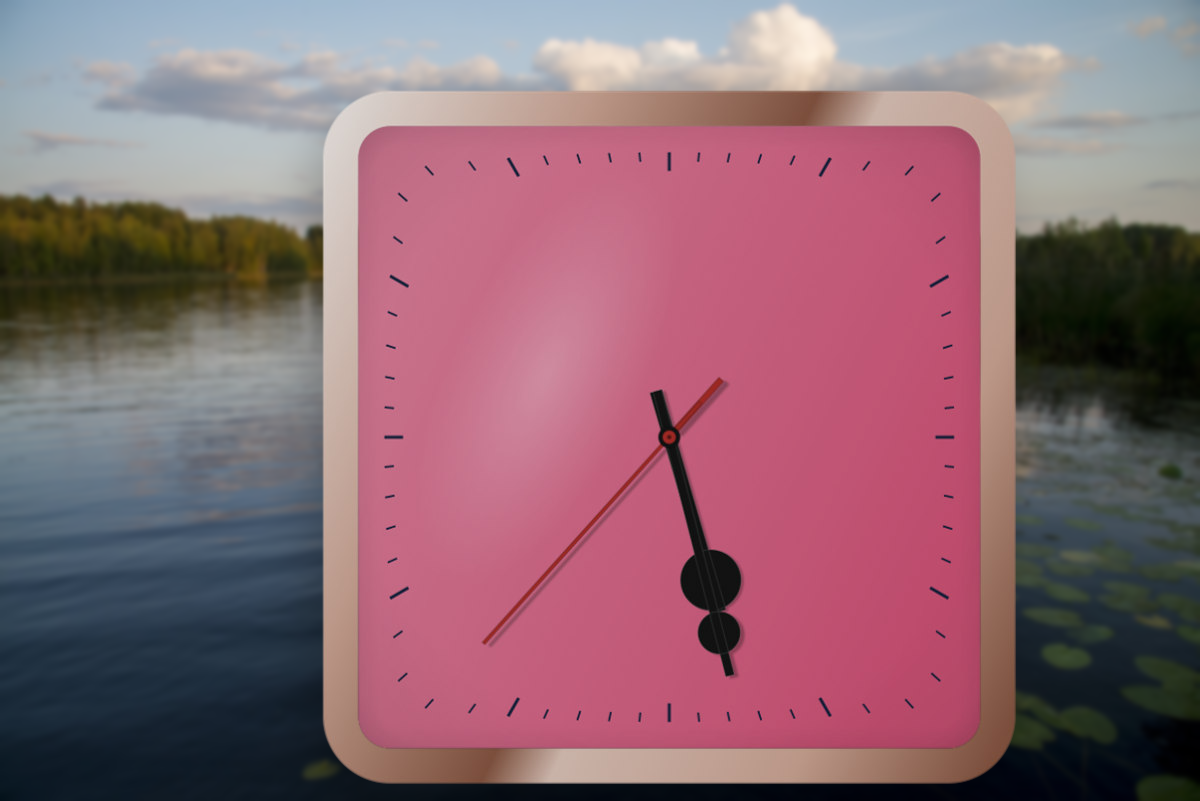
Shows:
5h27m37s
